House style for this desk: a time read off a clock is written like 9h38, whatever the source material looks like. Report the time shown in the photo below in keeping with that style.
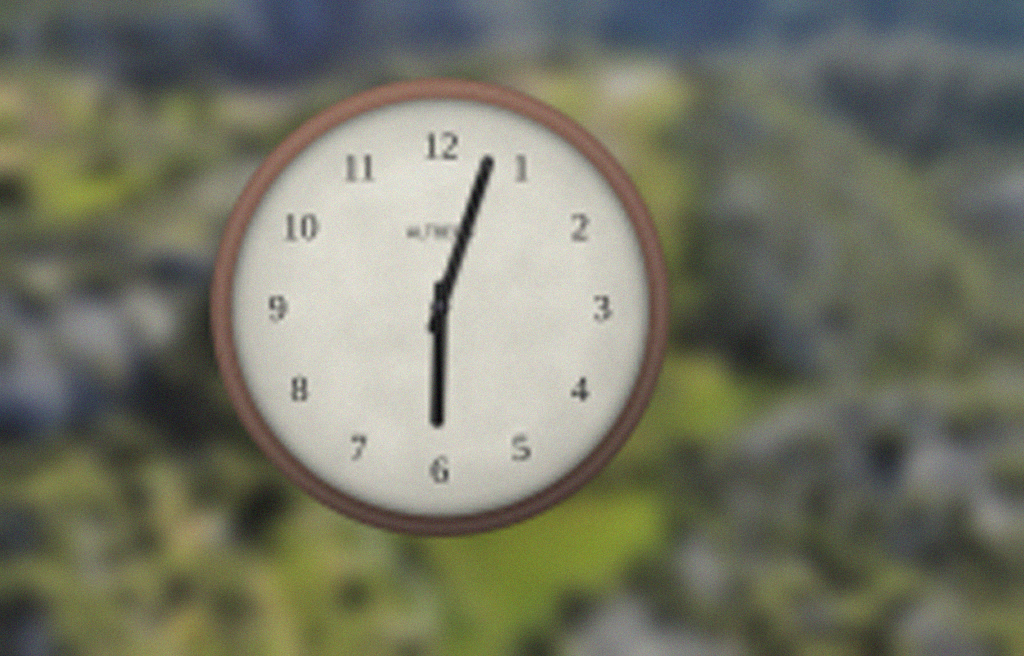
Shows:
6h03
